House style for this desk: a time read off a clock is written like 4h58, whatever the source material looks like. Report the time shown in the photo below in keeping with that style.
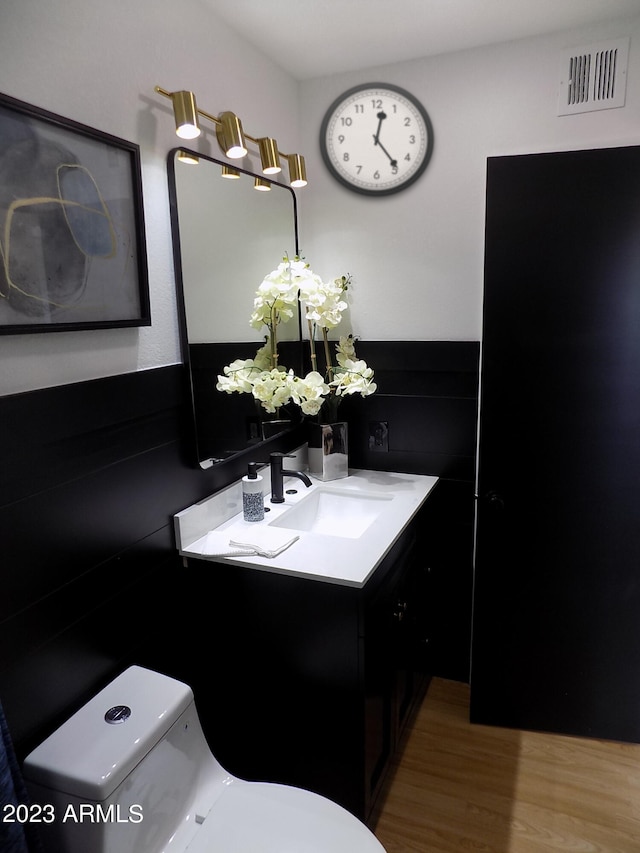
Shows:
12h24
